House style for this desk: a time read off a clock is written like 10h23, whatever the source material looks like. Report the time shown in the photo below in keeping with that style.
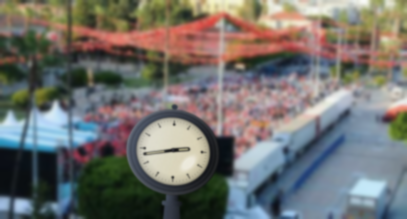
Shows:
2h43
